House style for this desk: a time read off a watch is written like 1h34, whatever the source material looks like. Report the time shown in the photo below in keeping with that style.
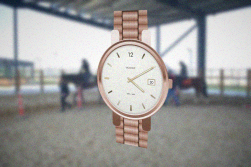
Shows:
4h10
